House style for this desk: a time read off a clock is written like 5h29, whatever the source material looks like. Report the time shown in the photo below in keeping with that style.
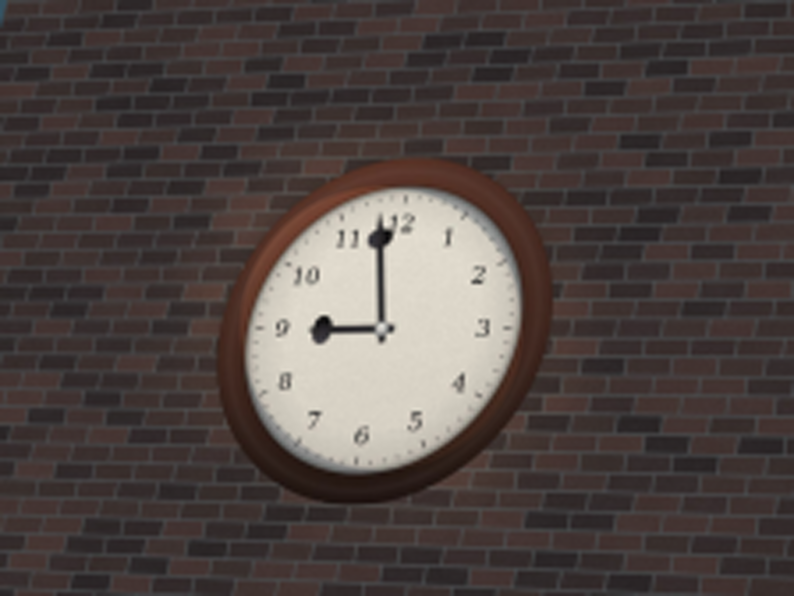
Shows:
8h58
